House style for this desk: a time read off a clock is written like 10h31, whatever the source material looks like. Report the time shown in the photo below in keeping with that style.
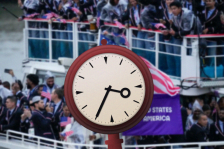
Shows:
3h35
